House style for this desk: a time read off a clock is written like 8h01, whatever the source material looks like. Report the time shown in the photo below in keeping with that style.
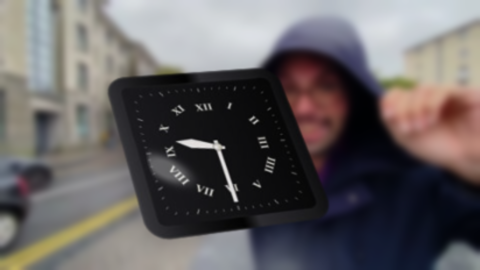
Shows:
9h30
